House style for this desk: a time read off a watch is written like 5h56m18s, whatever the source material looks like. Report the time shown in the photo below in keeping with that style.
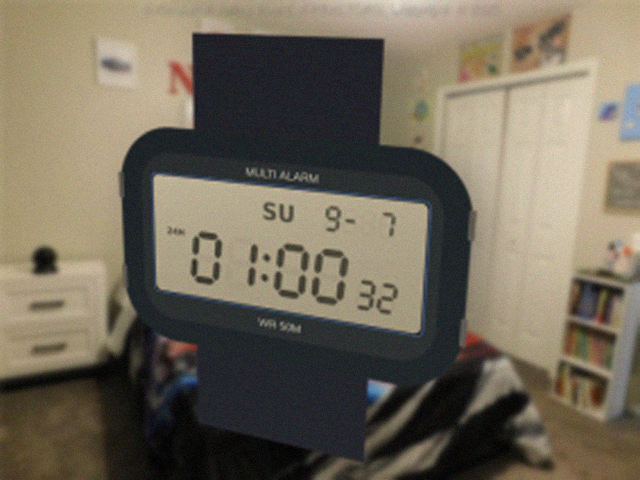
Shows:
1h00m32s
